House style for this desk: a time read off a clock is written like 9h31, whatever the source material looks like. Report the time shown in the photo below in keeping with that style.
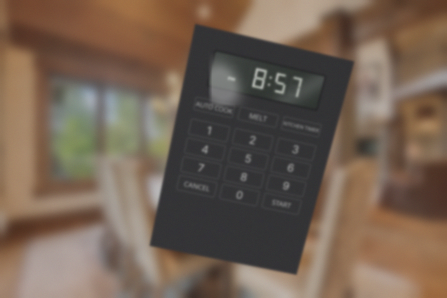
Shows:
8h57
